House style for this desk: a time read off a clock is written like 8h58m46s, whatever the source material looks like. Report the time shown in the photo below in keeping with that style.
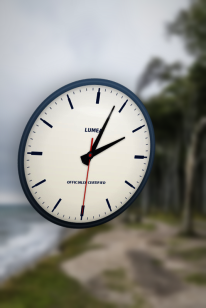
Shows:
2h03m30s
